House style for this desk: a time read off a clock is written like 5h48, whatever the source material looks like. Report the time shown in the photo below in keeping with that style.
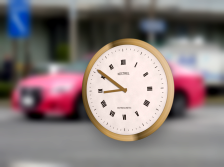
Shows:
8h51
